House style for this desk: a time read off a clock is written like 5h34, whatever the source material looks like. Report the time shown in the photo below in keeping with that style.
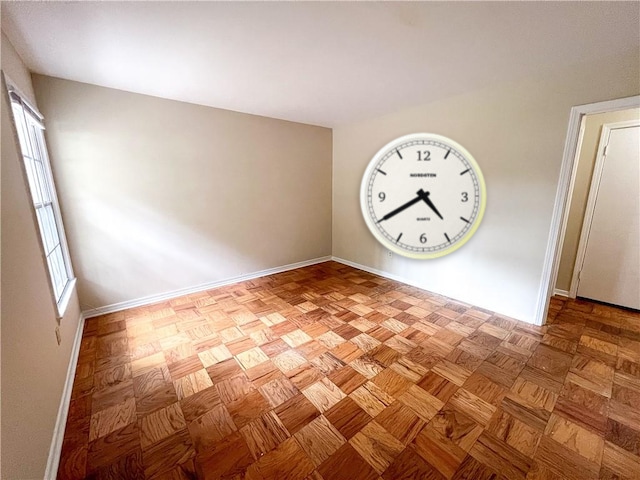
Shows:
4h40
